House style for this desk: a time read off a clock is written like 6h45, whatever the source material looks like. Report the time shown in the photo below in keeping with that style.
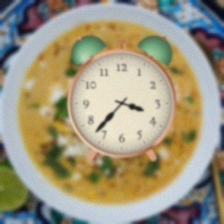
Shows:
3h37
